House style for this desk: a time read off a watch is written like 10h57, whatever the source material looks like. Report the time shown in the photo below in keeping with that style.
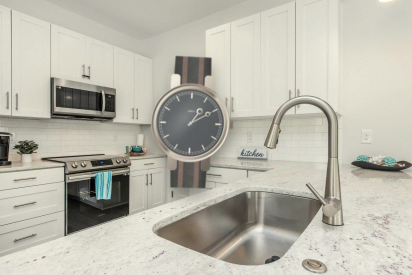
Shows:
1h10
